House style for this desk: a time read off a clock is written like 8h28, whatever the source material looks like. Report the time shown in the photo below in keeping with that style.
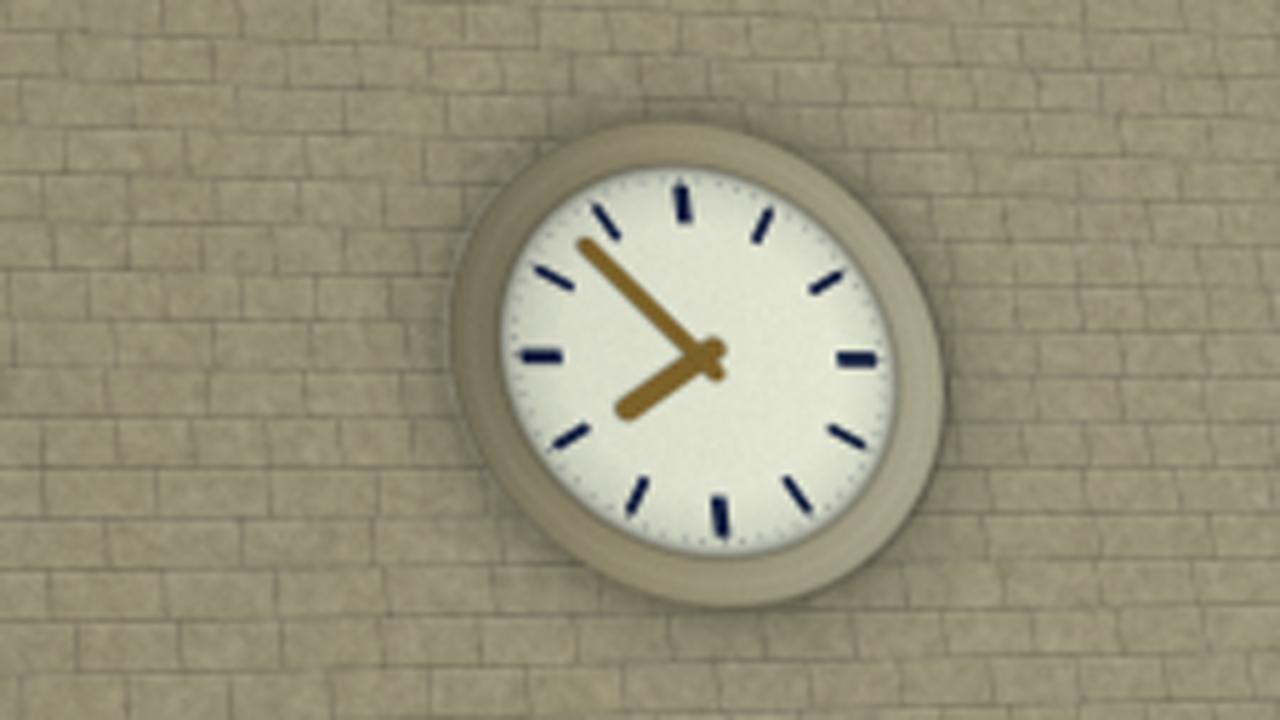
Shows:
7h53
